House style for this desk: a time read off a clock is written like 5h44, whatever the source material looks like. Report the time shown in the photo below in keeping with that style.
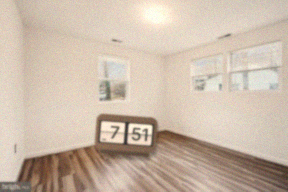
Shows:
7h51
